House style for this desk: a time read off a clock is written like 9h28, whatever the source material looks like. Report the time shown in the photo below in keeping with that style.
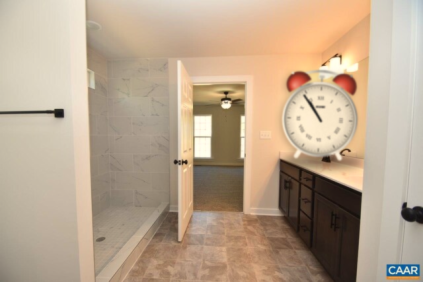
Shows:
10h54
